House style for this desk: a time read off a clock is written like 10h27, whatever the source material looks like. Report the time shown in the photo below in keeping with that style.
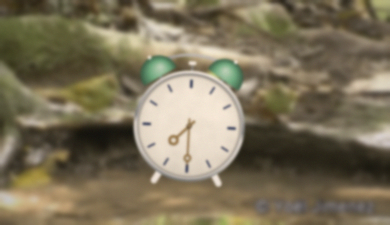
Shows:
7h30
